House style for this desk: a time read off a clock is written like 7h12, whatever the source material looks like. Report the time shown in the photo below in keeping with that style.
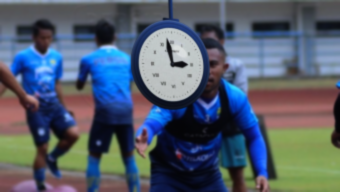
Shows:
2h58
